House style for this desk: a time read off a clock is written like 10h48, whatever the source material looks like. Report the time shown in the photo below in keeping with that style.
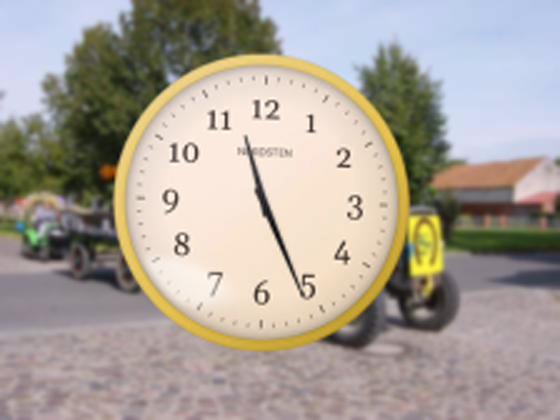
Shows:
11h26
